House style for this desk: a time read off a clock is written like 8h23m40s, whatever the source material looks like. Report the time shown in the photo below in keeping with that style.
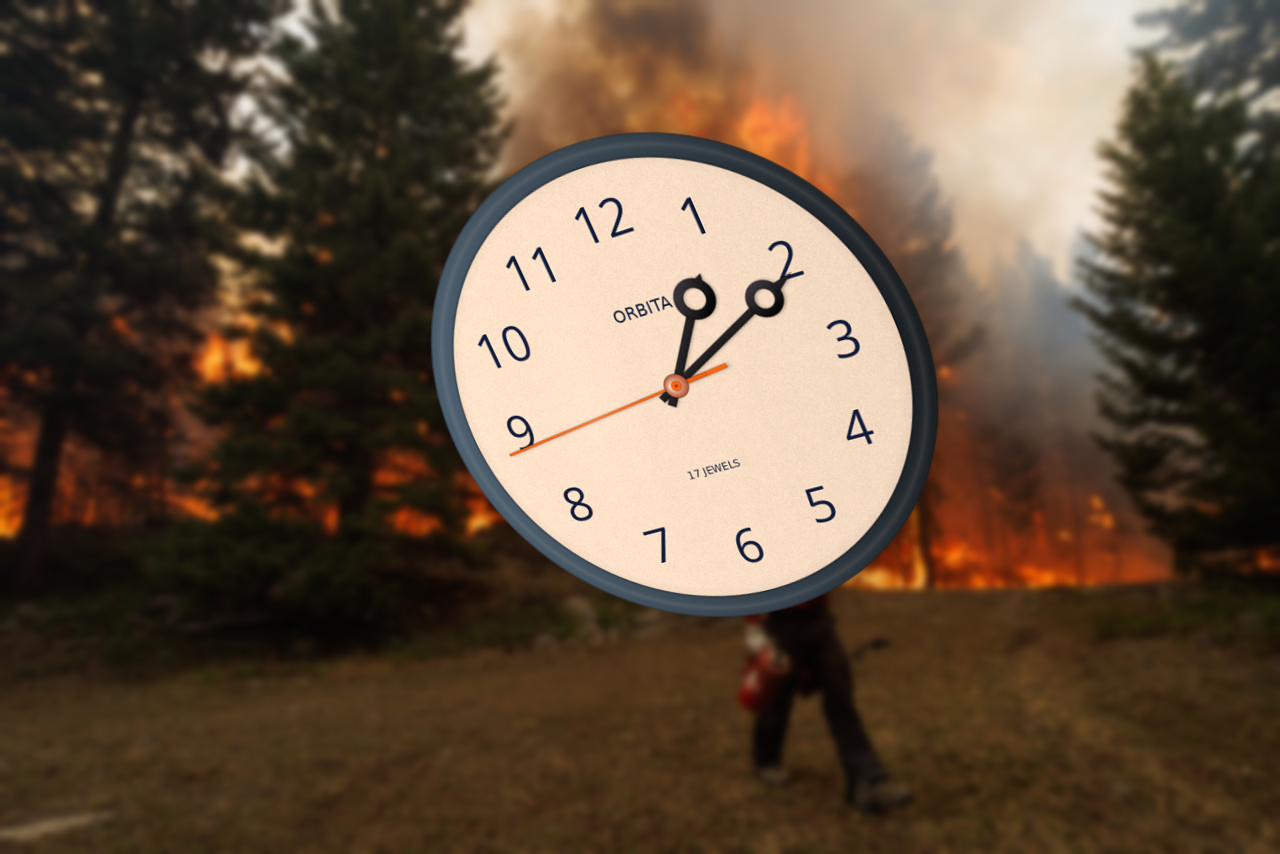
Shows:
1h10m44s
